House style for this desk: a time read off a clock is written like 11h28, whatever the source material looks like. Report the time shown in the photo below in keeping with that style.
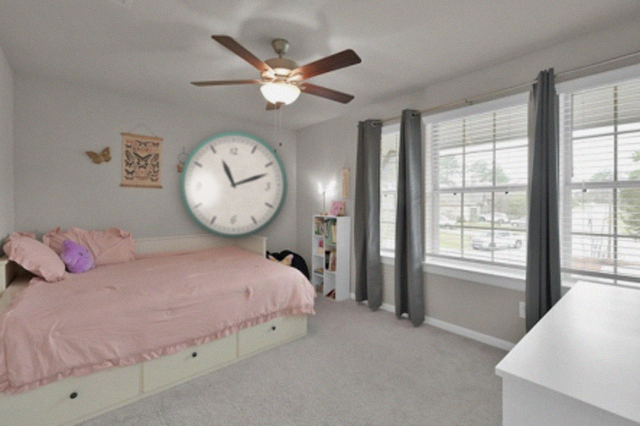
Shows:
11h12
